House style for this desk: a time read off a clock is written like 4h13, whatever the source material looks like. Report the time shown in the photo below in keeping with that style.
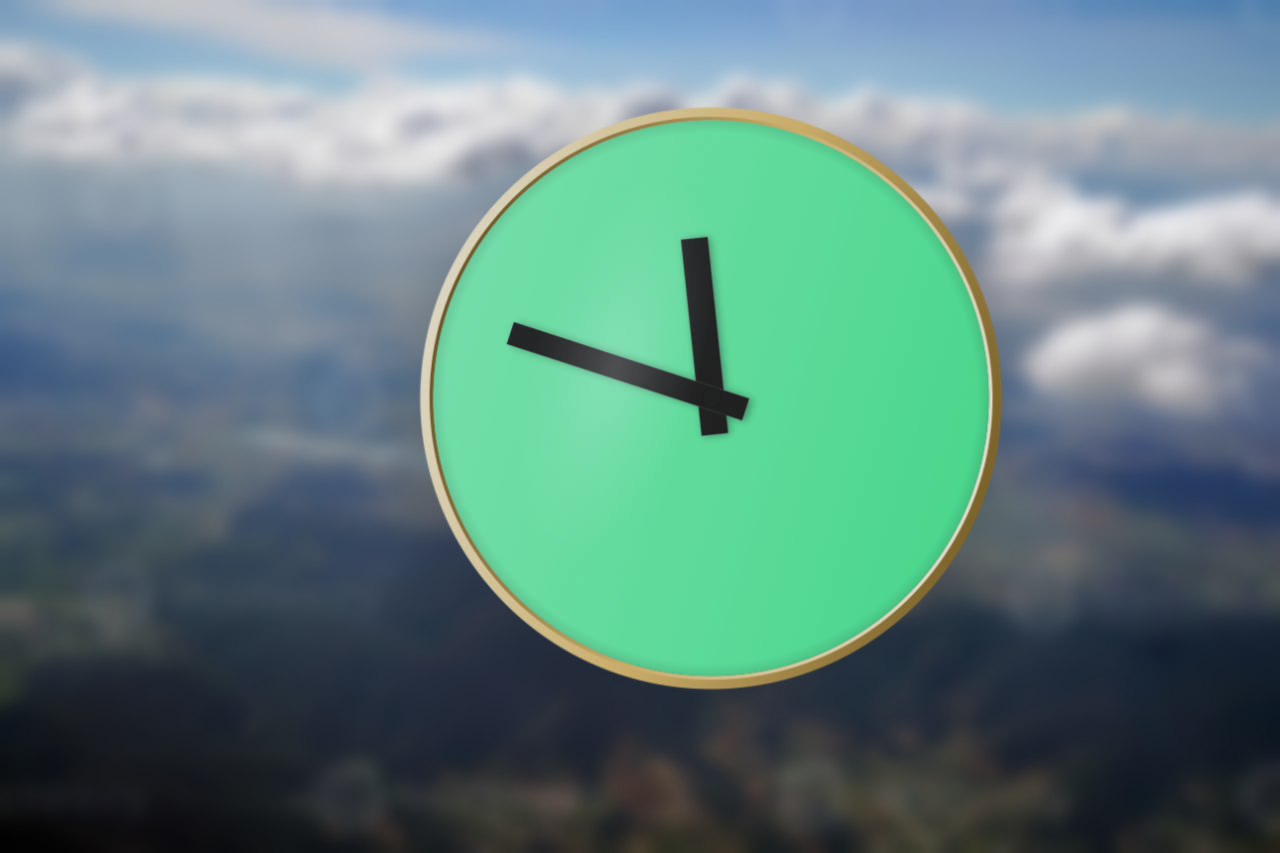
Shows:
11h48
